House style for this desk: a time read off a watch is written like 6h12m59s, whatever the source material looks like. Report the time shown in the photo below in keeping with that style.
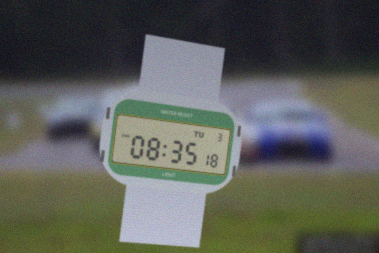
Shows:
8h35m18s
